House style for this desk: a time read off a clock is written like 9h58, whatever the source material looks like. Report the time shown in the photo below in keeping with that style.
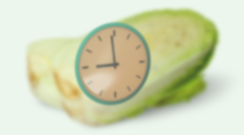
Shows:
8h59
